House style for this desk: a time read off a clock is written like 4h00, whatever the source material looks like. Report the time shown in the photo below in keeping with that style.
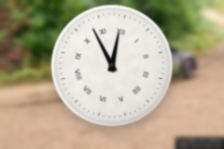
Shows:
11h53
